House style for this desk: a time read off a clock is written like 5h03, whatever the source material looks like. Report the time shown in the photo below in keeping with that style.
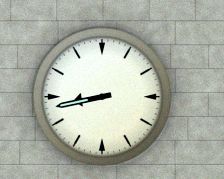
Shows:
8h43
